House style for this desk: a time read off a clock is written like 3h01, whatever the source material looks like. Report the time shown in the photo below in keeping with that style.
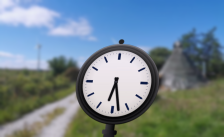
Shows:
6h28
